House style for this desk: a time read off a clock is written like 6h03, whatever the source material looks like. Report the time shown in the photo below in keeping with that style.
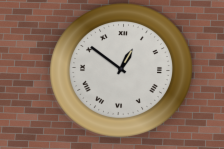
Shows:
12h51
